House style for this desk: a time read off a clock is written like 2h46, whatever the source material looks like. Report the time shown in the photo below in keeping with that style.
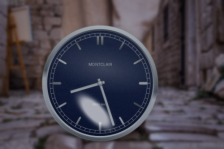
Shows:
8h27
